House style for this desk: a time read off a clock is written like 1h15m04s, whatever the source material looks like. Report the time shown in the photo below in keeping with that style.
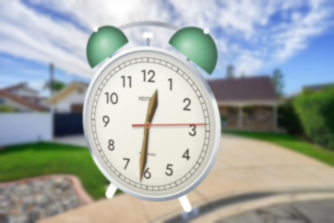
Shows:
12h31m14s
